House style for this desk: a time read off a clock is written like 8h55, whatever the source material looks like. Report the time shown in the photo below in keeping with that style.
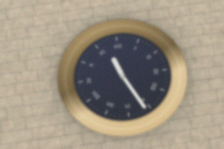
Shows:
11h26
